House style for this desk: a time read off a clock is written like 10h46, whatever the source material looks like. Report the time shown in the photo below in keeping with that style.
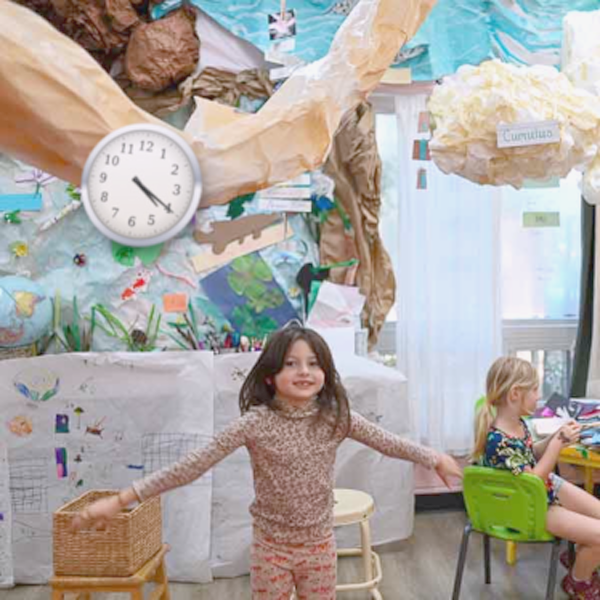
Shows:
4h20
